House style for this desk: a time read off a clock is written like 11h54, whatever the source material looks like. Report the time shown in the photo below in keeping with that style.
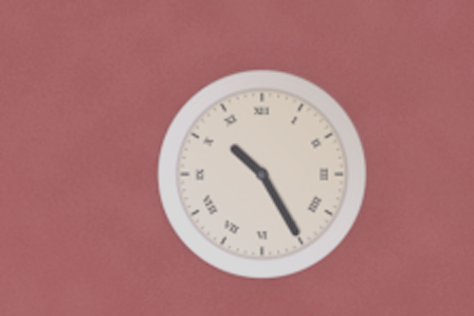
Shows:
10h25
